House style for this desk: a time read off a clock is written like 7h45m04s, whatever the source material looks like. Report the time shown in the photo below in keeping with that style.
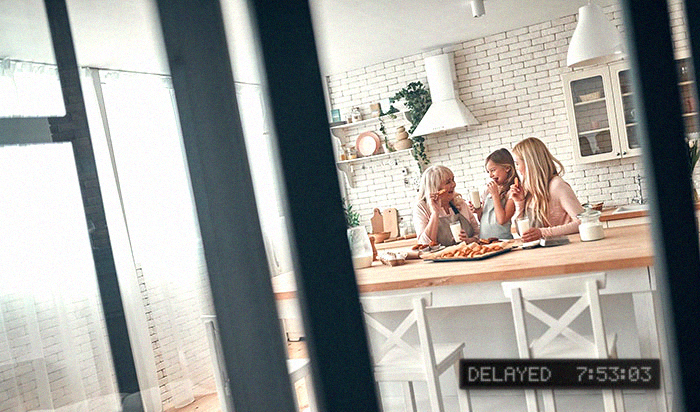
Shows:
7h53m03s
